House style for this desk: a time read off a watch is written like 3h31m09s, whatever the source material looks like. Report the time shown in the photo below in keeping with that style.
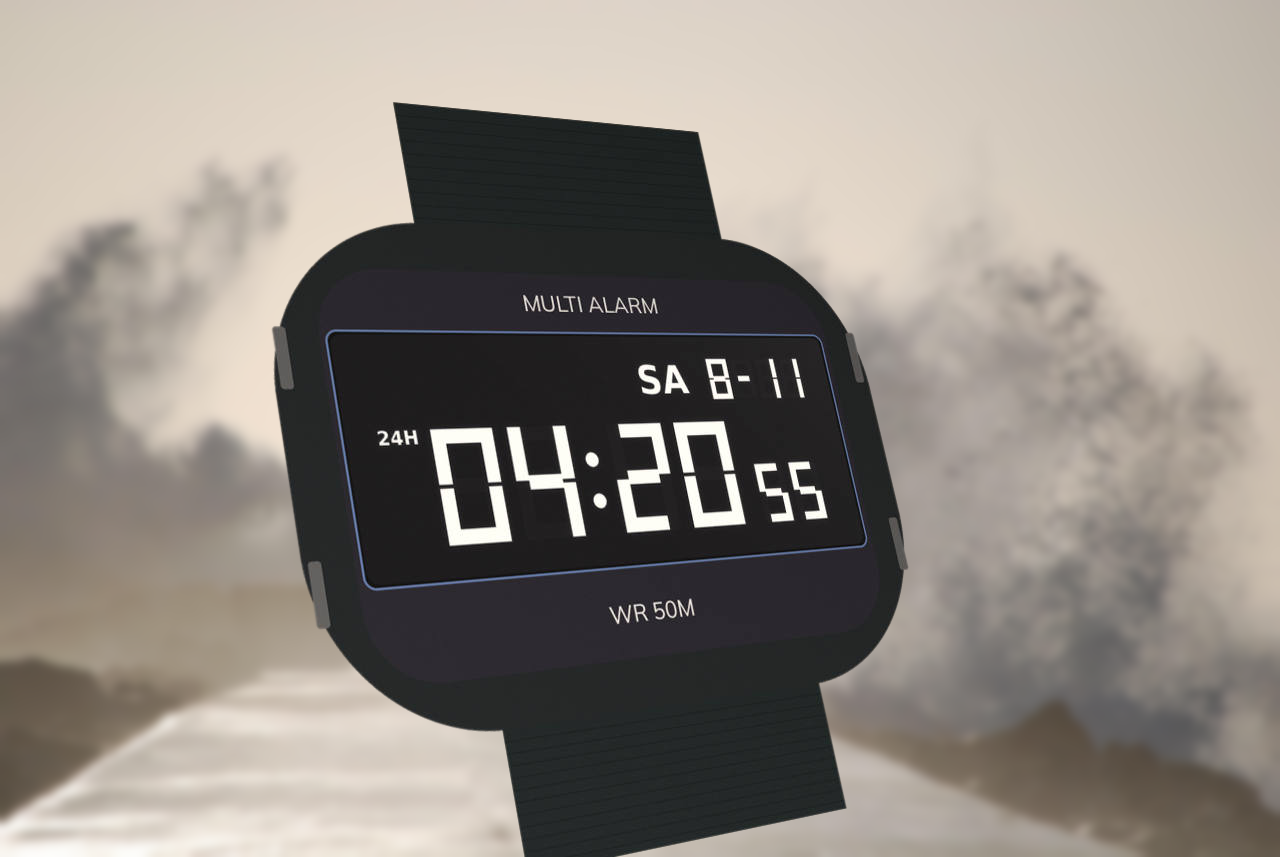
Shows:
4h20m55s
